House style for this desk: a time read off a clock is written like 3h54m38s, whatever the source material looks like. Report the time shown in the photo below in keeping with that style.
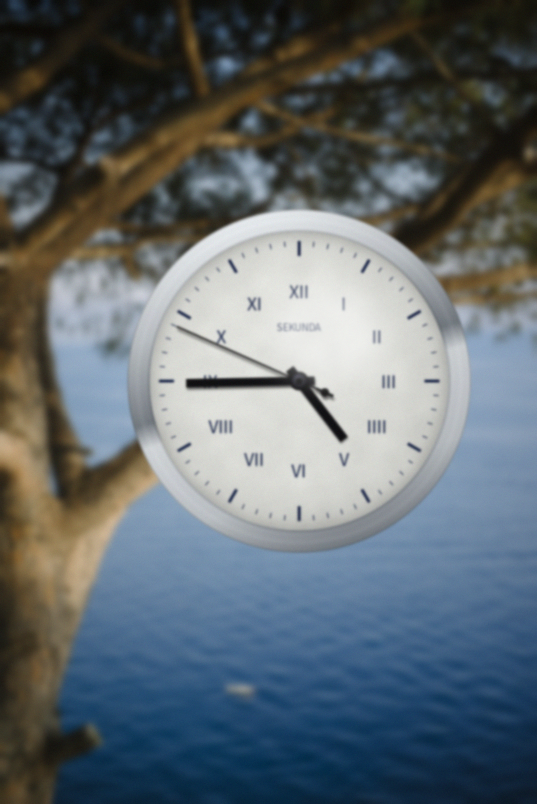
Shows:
4h44m49s
